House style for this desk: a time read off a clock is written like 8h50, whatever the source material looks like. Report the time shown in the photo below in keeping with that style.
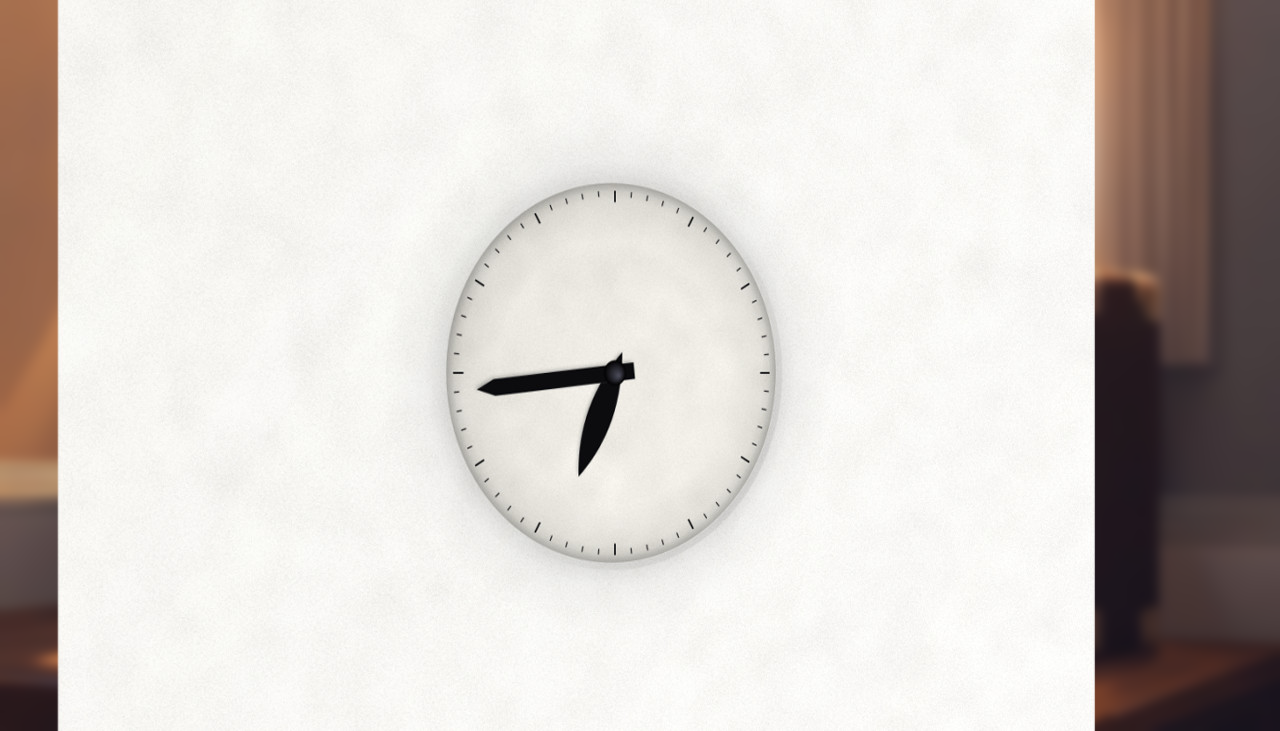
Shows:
6h44
